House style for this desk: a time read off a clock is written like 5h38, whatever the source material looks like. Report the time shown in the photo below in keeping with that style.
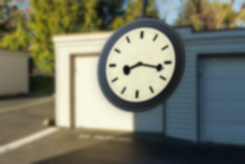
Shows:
8h17
